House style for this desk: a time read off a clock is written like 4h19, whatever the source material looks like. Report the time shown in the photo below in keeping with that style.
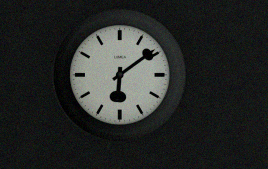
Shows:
6h09
